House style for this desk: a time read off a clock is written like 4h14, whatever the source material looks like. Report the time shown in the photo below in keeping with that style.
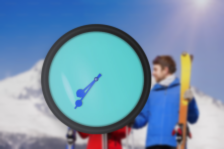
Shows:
7h36
